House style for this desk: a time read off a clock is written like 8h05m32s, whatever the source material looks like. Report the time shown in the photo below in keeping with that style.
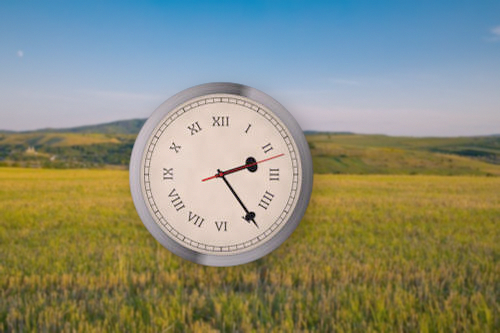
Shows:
2h24m12s
